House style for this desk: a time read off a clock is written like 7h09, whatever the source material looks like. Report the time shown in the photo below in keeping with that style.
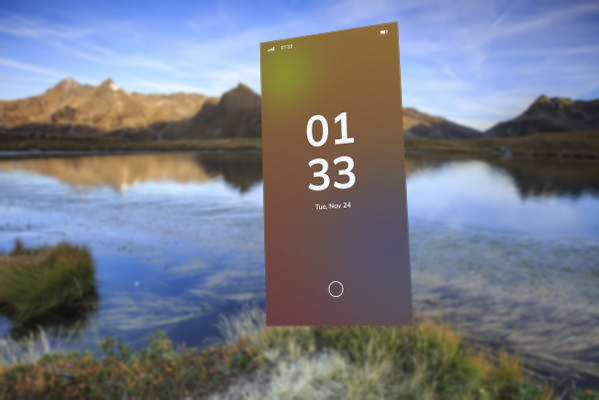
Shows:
1h33
